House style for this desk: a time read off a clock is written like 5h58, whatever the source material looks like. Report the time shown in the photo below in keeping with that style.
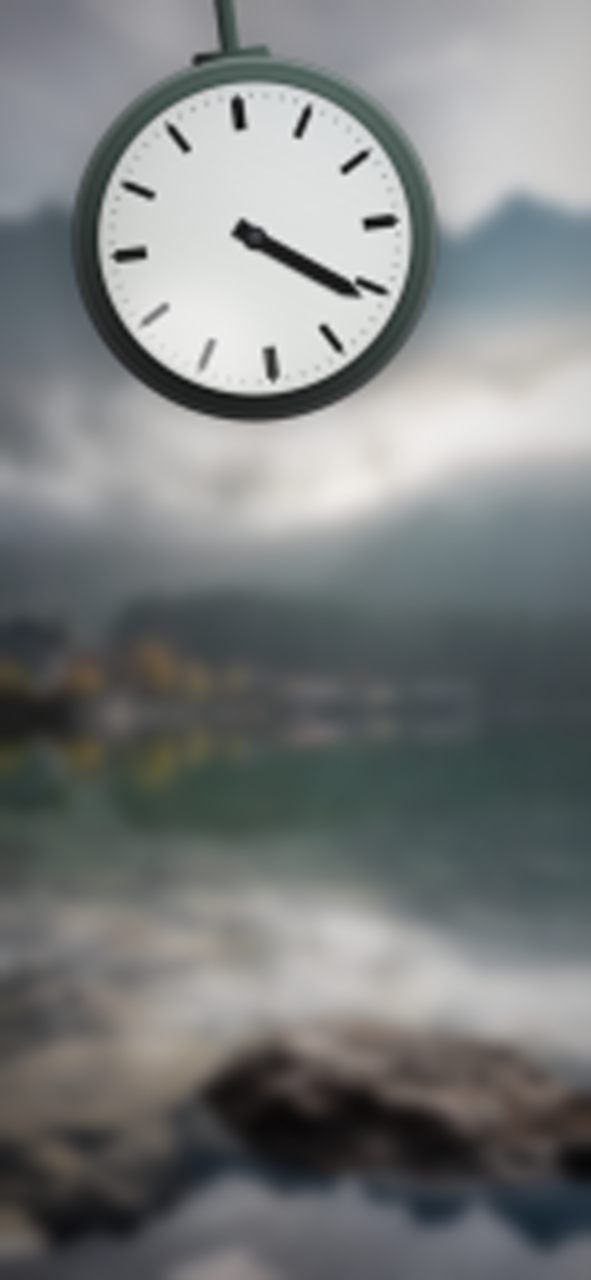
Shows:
4h21
